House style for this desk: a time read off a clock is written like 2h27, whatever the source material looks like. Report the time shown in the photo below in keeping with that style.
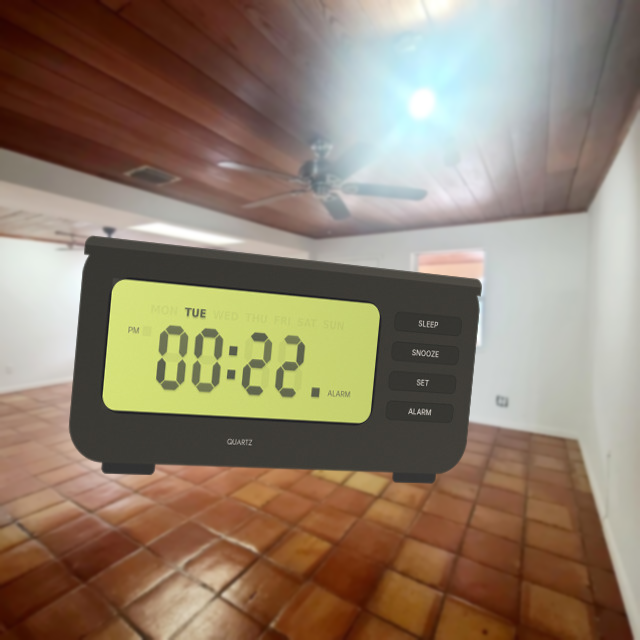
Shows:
0h22
